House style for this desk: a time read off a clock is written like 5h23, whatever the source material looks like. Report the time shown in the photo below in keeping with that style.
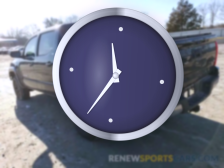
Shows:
11h35
